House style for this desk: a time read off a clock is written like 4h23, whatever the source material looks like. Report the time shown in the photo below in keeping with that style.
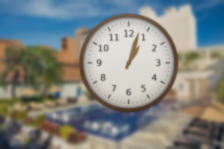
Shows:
1h03
